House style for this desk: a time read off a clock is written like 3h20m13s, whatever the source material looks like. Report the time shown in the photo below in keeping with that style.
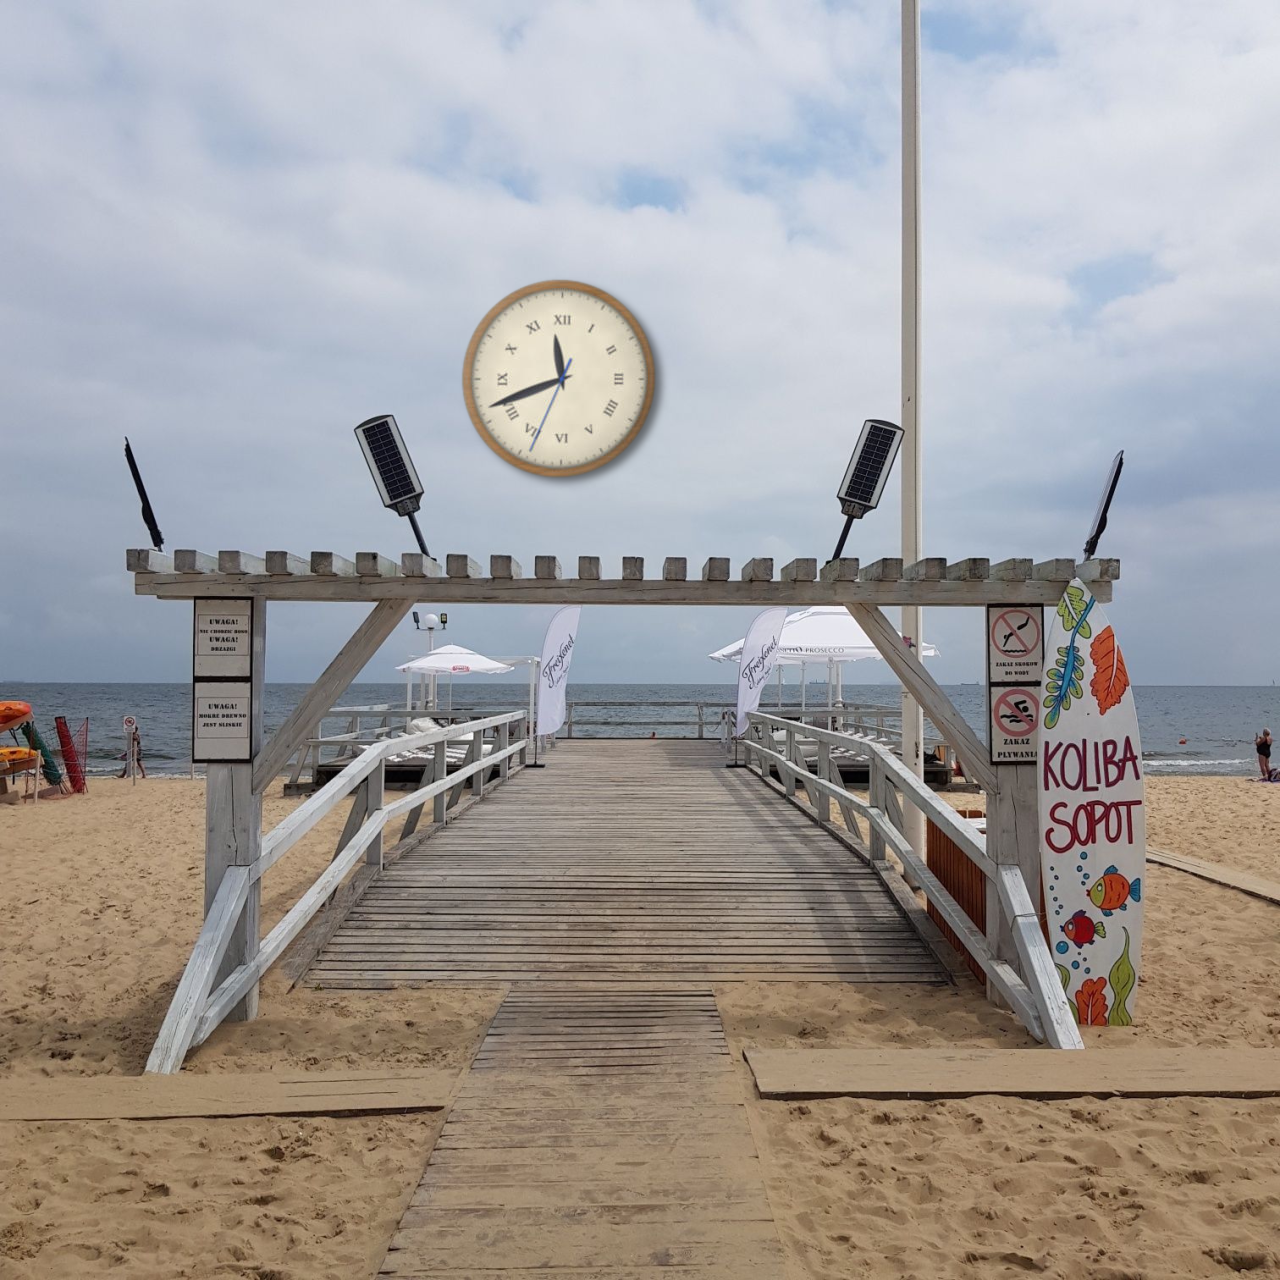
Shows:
11h41m34s
